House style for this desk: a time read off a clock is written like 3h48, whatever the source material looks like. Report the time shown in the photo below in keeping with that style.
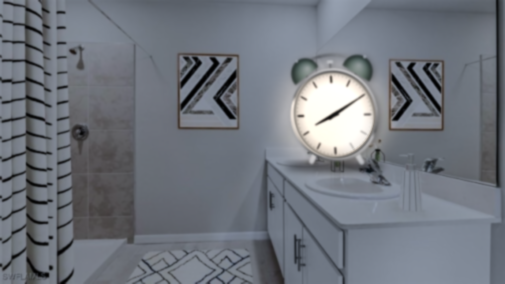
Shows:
8h10
